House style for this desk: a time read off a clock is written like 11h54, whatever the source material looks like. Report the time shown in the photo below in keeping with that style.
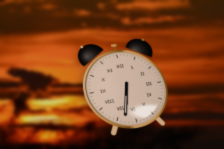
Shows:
6h33
